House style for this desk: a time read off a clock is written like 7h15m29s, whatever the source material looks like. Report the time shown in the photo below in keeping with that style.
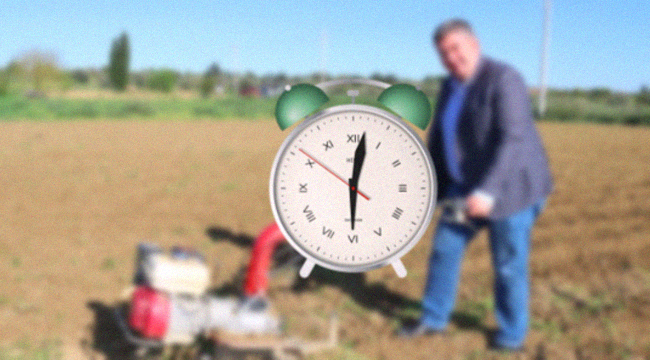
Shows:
6h01m51s
